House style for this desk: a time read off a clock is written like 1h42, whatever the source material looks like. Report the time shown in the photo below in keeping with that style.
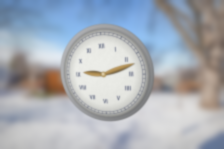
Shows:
9h12
